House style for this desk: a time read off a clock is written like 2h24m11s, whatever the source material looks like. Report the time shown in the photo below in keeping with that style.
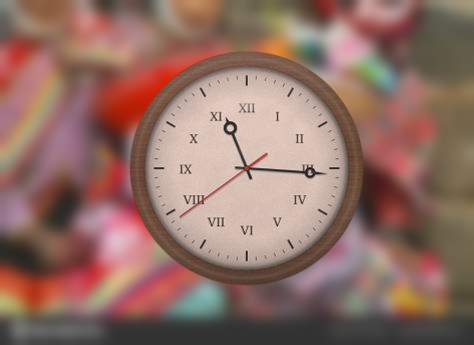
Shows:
11h15m39s
